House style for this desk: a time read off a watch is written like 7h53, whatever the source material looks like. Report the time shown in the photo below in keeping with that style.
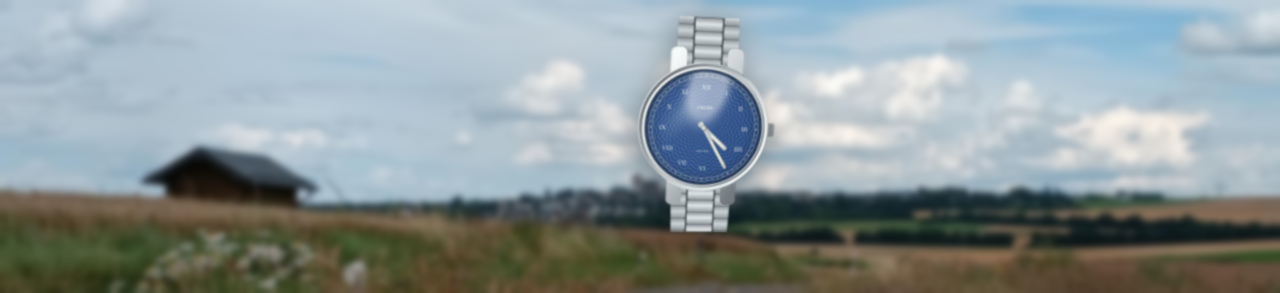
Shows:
4h25
